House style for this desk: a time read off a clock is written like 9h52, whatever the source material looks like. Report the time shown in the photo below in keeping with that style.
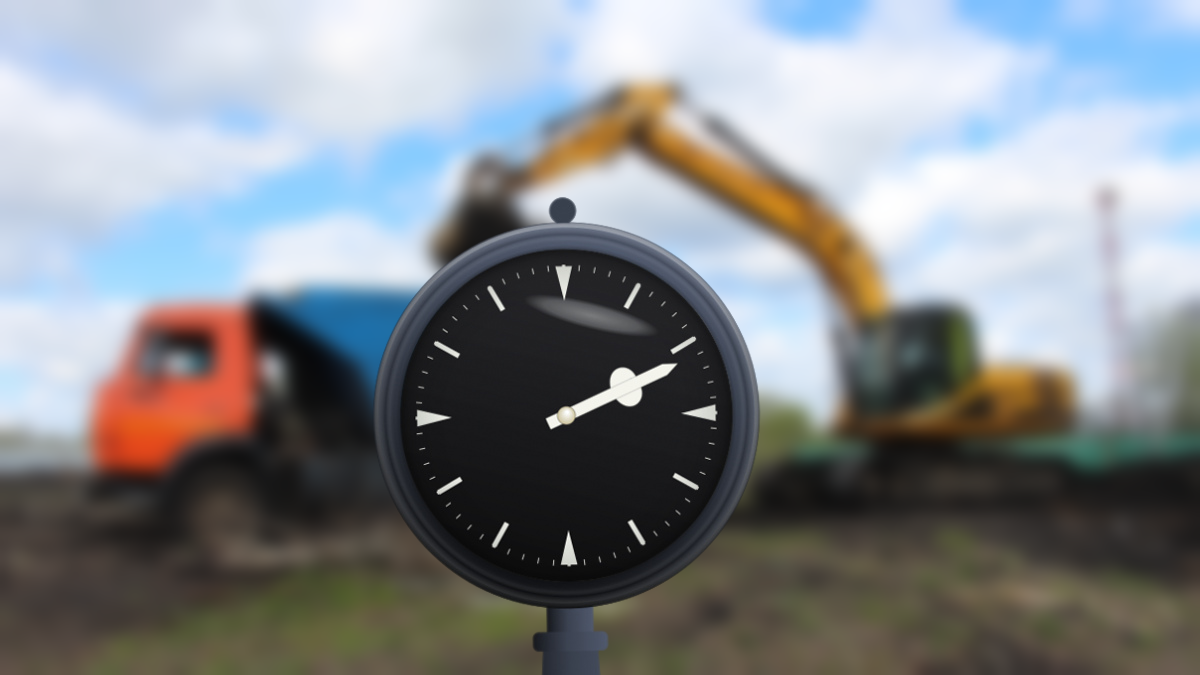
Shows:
2h11
